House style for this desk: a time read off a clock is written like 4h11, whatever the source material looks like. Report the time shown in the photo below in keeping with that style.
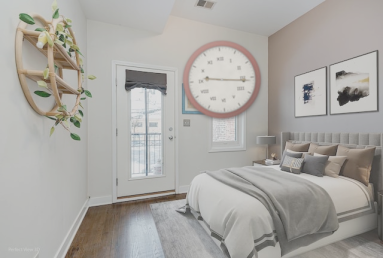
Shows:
9h16
